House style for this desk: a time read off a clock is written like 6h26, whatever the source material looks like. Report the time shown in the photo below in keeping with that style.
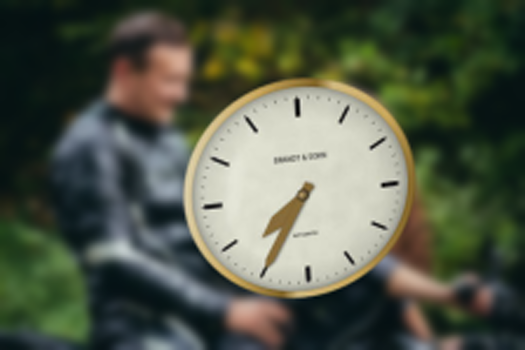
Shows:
7h35
